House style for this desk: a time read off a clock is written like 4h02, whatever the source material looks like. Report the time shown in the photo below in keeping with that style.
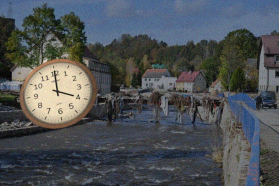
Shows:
4h00
